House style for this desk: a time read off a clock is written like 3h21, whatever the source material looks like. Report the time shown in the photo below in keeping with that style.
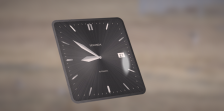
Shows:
8h52
